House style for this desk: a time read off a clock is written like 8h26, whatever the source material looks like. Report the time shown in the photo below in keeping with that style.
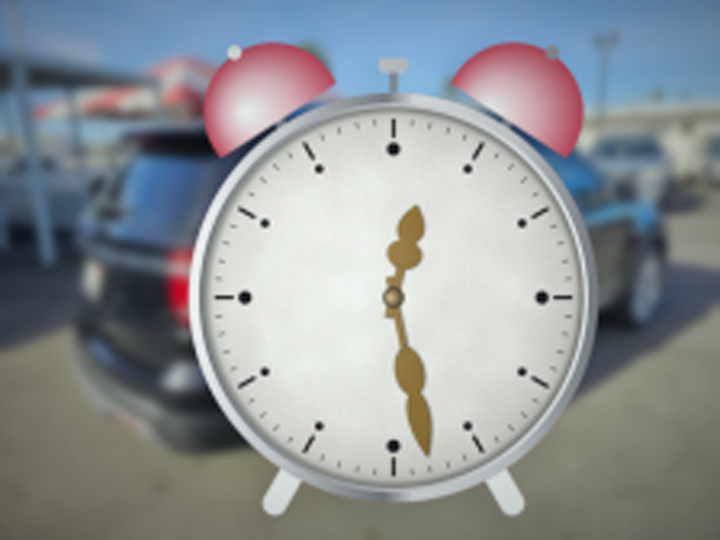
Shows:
12h28
